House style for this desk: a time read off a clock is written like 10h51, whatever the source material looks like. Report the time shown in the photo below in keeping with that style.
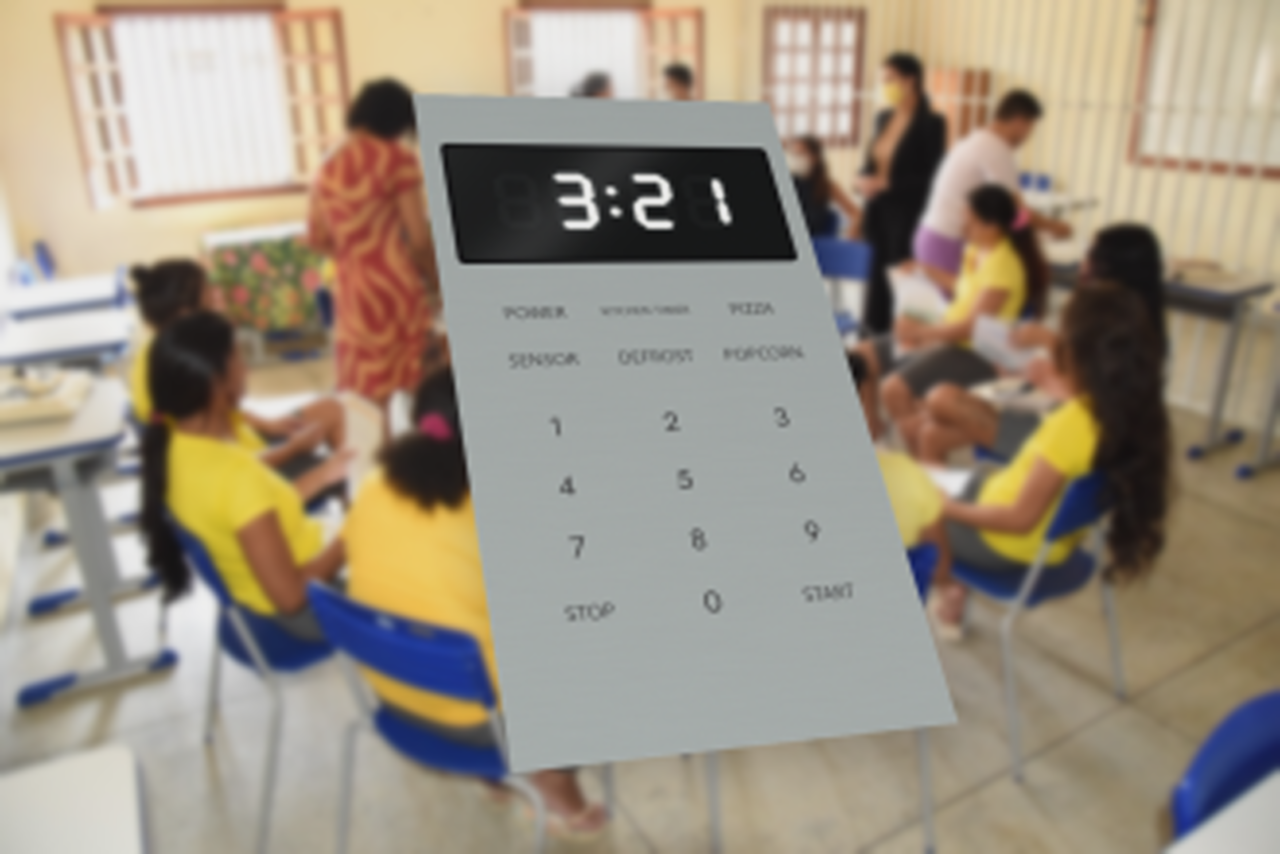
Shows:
3h21
